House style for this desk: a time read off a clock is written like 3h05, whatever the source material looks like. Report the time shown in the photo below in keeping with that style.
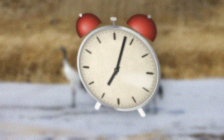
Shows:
7h03
